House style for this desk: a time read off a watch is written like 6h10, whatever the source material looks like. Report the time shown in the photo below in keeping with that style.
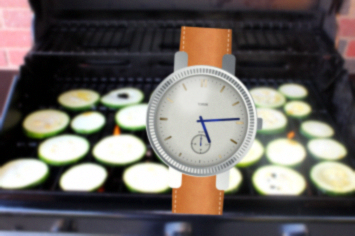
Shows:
5h14
